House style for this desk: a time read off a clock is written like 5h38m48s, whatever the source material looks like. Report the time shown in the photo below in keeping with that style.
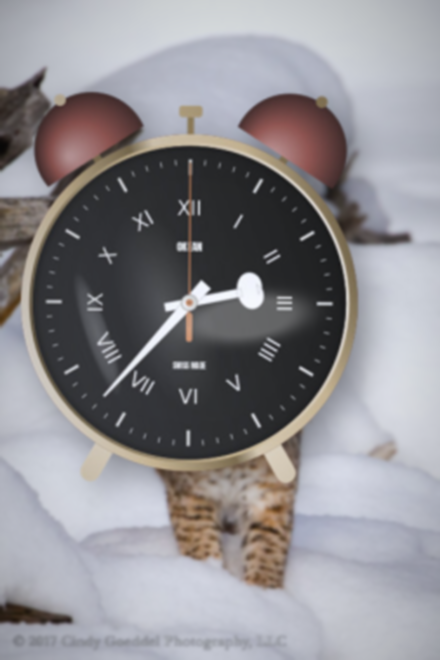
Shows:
2h37m00s
